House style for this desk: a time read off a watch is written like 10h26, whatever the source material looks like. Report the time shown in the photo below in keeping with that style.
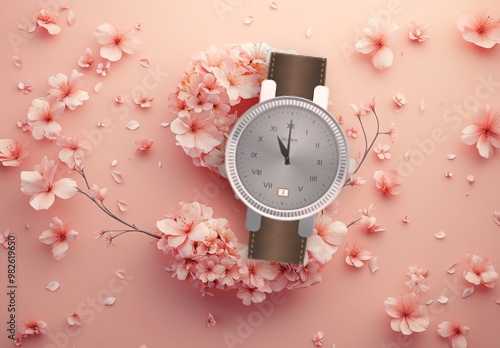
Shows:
11h00
